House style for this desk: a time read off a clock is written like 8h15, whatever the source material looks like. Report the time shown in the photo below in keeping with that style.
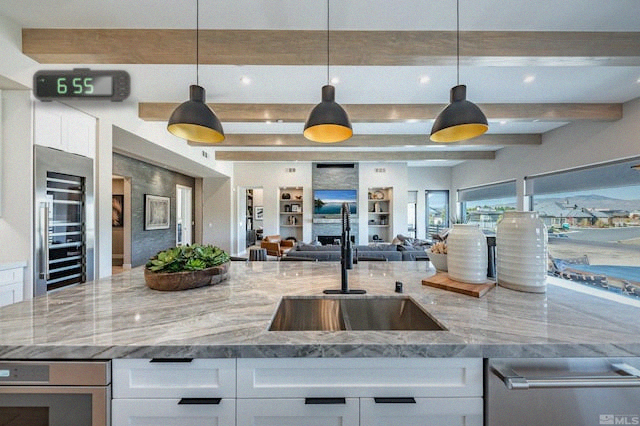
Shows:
6h55
